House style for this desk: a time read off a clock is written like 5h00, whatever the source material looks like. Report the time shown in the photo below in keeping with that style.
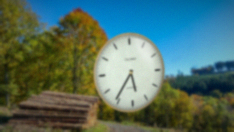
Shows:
5h36
